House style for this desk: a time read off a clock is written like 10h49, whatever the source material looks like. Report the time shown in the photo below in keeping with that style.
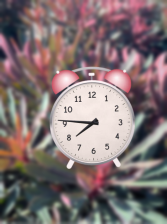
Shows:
7h46
